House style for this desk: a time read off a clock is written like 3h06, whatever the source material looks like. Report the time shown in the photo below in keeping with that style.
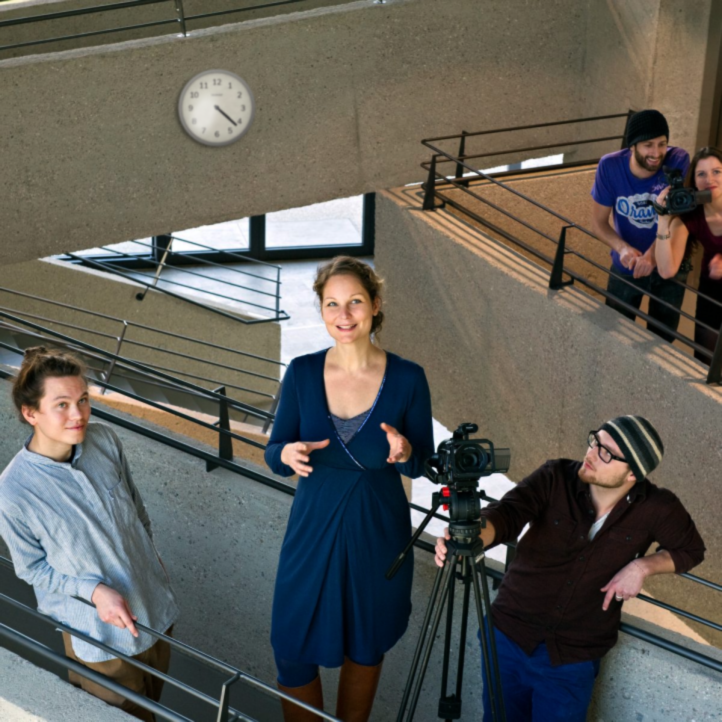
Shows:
4h22
